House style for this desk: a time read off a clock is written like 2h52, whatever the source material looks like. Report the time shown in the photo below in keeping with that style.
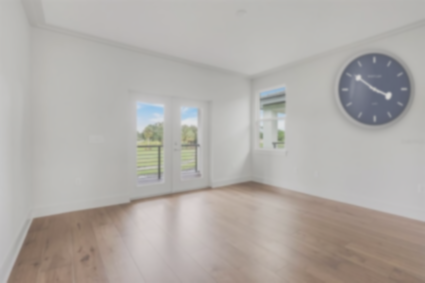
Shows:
3h51
